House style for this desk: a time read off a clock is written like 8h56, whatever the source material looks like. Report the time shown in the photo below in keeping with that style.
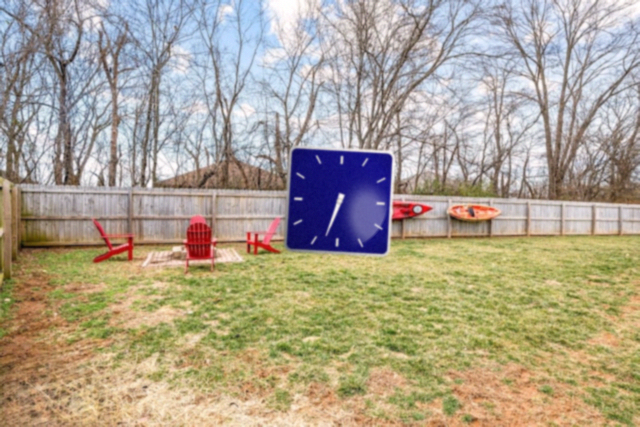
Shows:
6h33
